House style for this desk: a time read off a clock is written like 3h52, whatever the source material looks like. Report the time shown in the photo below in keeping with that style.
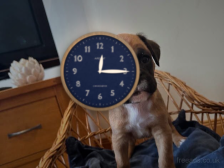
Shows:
12h15
